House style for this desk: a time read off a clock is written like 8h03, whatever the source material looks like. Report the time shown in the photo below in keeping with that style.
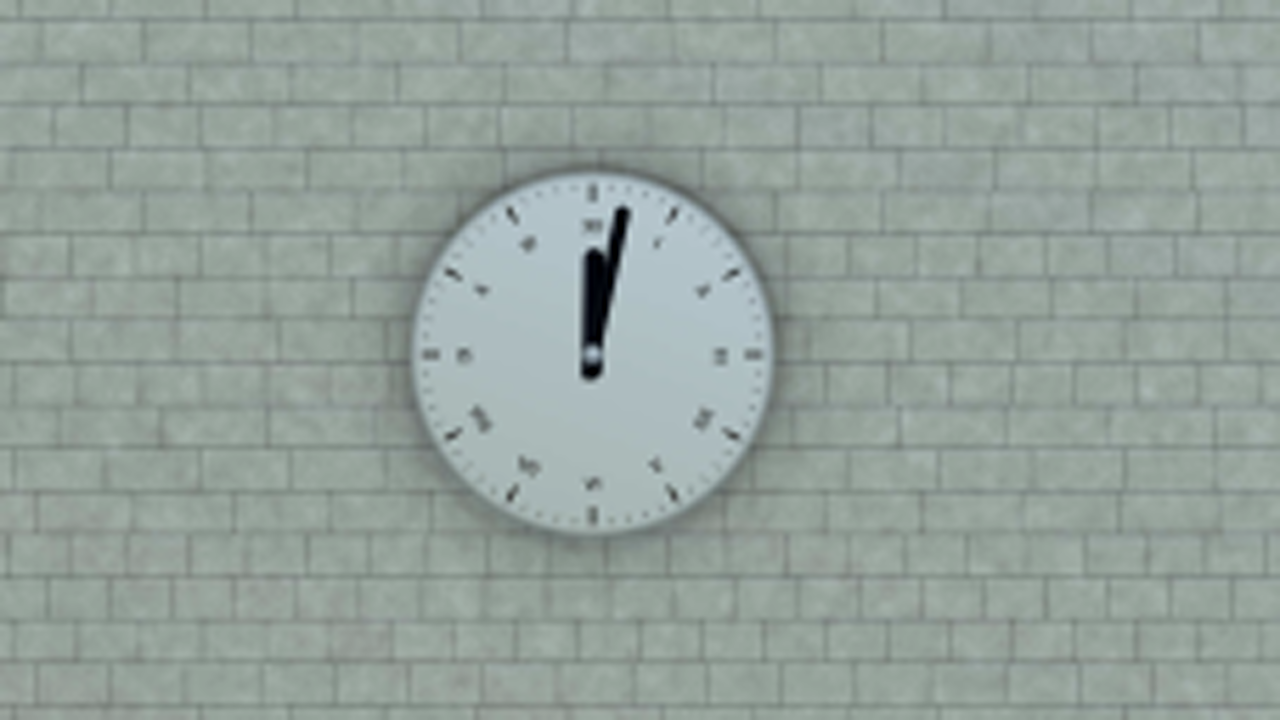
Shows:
12h02
